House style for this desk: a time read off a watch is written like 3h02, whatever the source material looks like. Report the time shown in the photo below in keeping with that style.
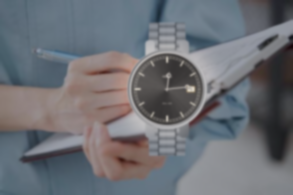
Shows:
12h14
